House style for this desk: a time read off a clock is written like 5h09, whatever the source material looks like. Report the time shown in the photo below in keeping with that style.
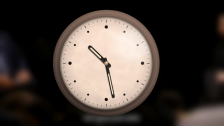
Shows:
10h28
